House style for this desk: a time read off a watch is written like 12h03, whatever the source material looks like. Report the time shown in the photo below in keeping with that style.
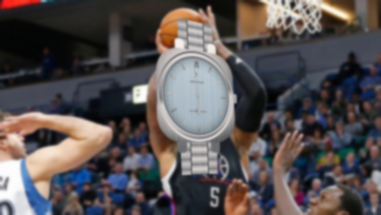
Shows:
5h59
